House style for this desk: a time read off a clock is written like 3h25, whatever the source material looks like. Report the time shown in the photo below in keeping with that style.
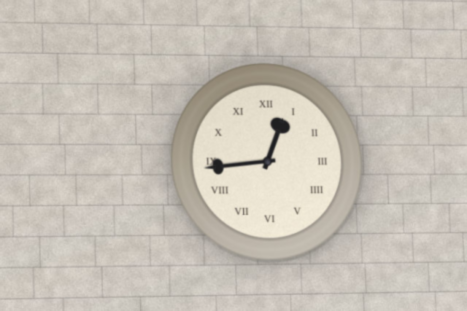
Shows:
12h44
